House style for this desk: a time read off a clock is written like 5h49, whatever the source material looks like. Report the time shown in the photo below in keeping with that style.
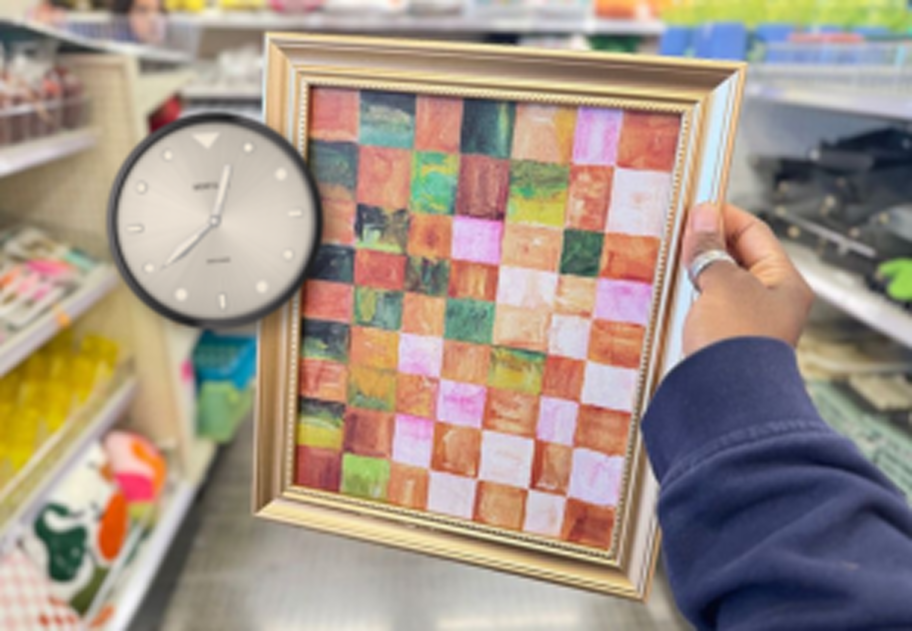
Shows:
12h39
